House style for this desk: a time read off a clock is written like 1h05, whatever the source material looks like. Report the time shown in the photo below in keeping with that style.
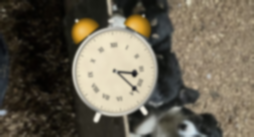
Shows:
3h23
